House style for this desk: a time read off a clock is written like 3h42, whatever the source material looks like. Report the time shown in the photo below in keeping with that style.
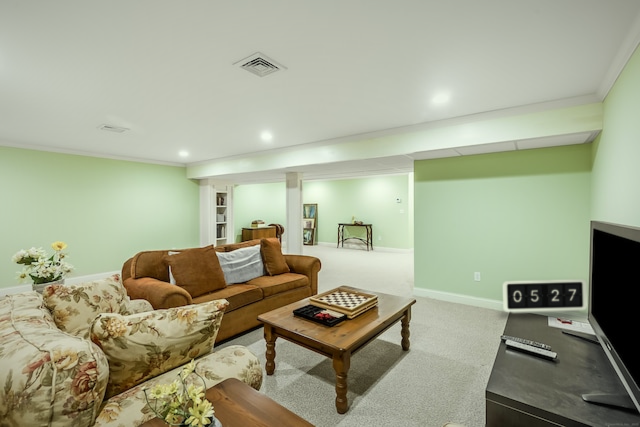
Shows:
5h27
